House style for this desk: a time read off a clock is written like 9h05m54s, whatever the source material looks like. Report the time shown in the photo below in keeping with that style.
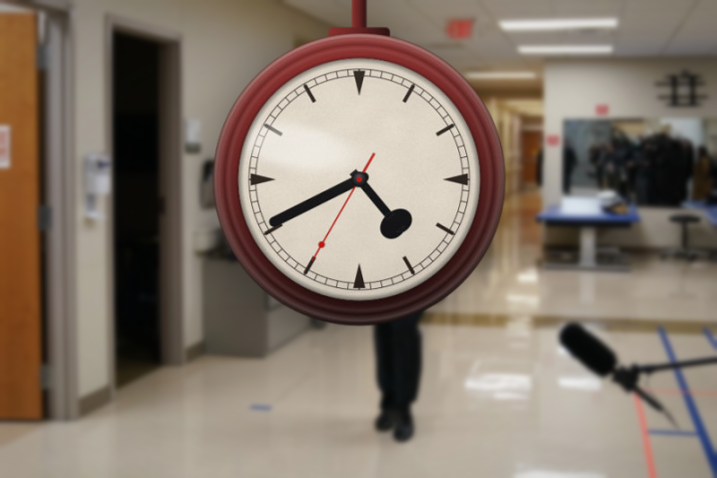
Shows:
4h40m35s
